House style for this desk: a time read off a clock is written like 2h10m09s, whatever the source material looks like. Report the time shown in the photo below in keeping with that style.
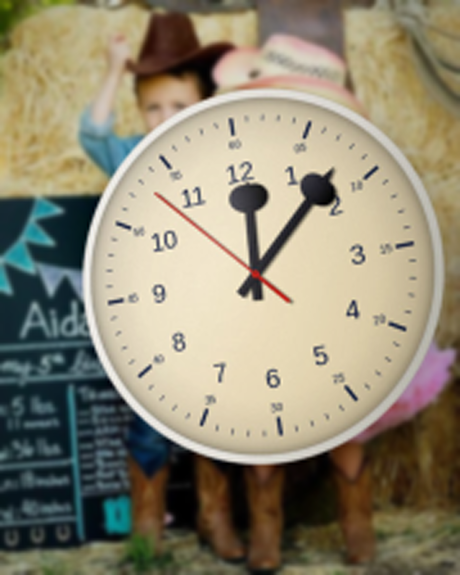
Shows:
12h07m53s
